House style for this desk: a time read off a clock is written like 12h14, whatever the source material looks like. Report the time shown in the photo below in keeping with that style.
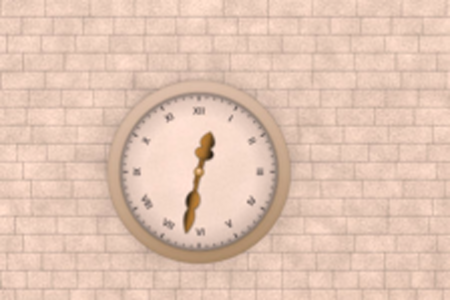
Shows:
12h32
